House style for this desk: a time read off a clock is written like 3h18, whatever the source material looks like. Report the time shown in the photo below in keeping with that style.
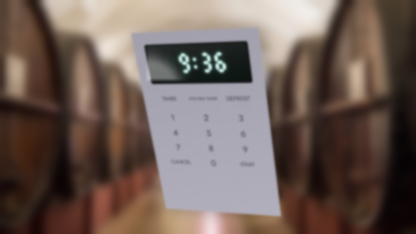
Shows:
9h36
